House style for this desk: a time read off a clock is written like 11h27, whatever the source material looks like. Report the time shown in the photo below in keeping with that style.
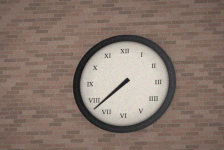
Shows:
7h38
